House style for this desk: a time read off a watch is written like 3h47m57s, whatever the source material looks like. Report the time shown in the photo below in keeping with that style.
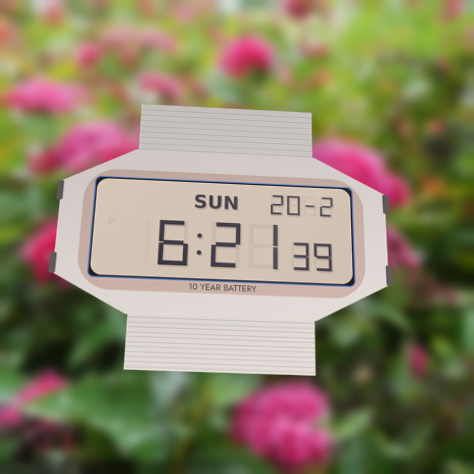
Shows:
6h21m39s
